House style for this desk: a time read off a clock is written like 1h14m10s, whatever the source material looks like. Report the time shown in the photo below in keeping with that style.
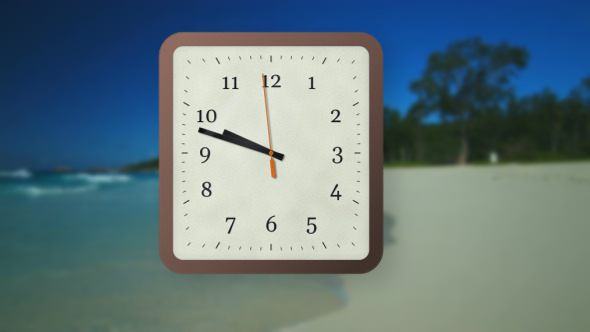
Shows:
9h47m59s
